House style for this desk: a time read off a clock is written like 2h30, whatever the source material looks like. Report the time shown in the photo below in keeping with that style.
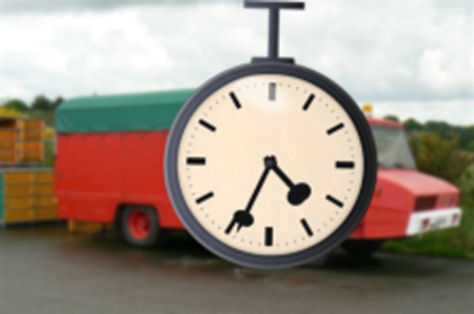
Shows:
4h34
